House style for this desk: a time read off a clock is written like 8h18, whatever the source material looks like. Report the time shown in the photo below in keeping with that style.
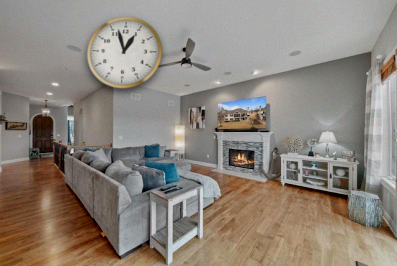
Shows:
12h57
